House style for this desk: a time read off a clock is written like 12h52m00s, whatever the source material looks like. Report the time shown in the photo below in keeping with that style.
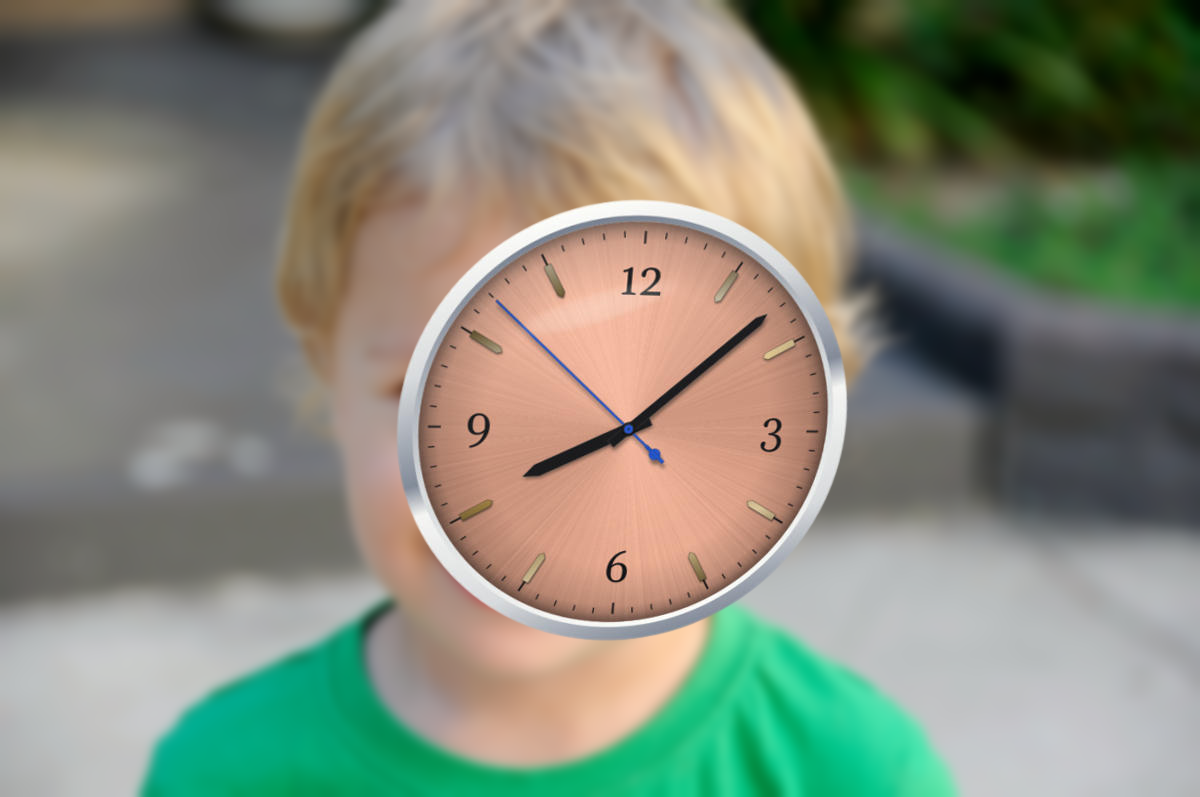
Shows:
8h07m52s
